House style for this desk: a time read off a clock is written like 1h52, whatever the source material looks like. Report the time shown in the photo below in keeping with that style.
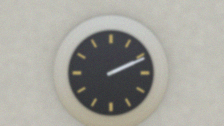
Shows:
2h11
